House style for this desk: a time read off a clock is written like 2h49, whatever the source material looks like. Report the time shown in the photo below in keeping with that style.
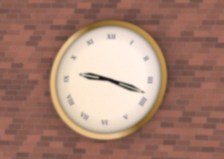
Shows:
9h18
